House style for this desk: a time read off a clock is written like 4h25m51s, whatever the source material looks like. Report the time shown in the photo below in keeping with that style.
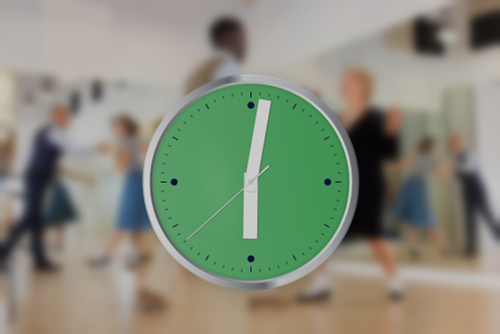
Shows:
6h01m38s
